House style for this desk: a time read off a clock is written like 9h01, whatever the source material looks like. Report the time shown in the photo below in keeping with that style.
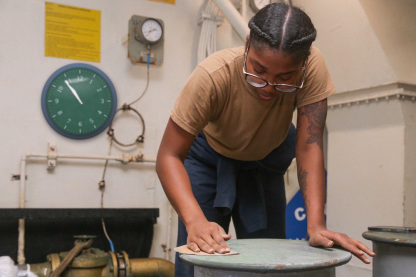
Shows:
10h54
